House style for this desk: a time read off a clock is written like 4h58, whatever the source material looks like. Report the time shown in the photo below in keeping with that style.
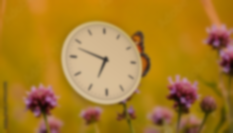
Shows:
6h48
